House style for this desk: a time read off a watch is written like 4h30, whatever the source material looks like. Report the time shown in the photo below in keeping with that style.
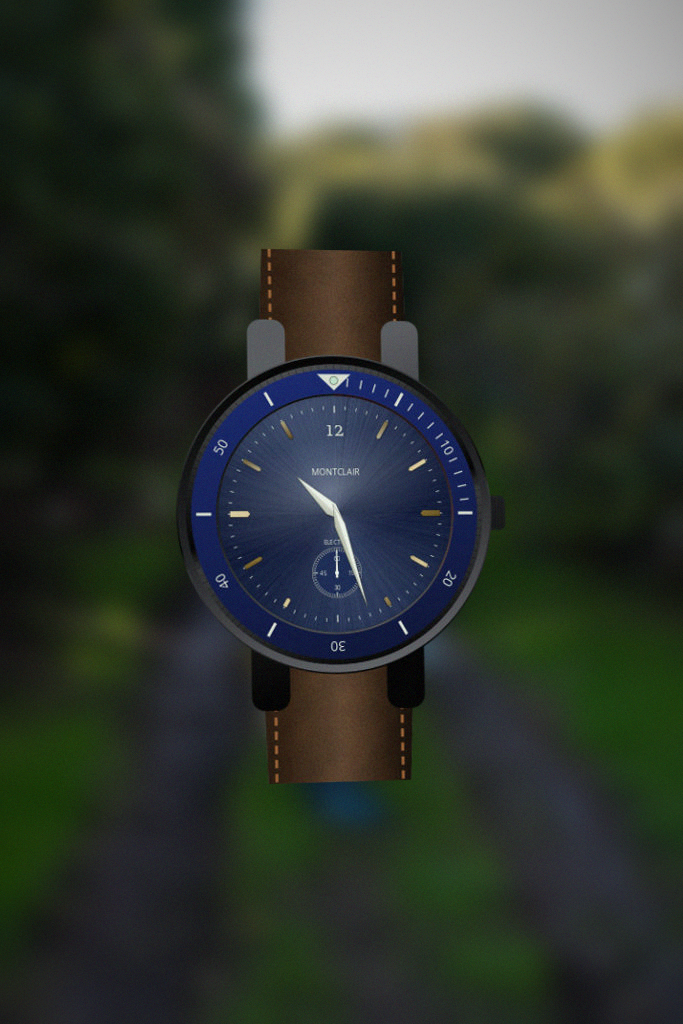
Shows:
10h27
